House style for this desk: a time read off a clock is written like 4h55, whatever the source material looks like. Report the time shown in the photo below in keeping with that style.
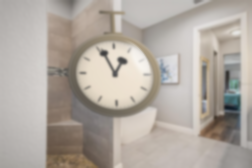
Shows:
12h56
